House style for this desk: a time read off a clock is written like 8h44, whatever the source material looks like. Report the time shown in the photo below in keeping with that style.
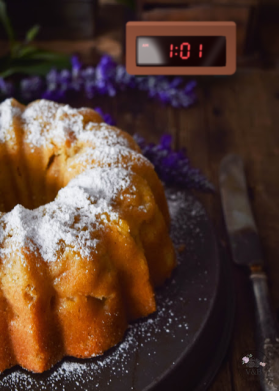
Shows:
1h01
